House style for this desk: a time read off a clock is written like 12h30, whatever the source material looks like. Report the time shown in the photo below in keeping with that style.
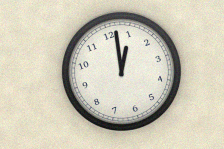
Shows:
1h02
